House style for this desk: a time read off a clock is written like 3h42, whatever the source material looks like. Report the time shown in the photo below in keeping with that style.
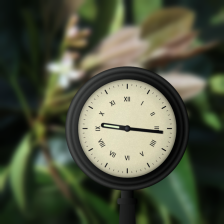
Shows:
9h16
